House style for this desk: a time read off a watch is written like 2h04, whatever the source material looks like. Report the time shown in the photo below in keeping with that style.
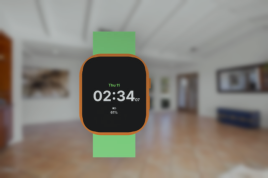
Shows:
2h34
